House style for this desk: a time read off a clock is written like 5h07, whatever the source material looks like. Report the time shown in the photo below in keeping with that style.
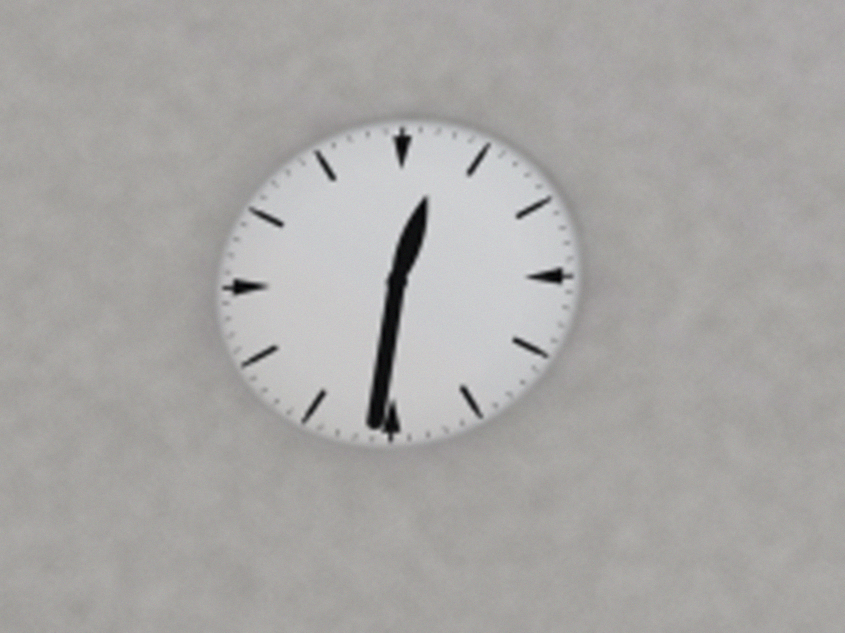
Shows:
12h31
